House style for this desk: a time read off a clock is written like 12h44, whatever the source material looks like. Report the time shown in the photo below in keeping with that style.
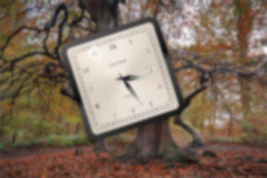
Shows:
3h27
